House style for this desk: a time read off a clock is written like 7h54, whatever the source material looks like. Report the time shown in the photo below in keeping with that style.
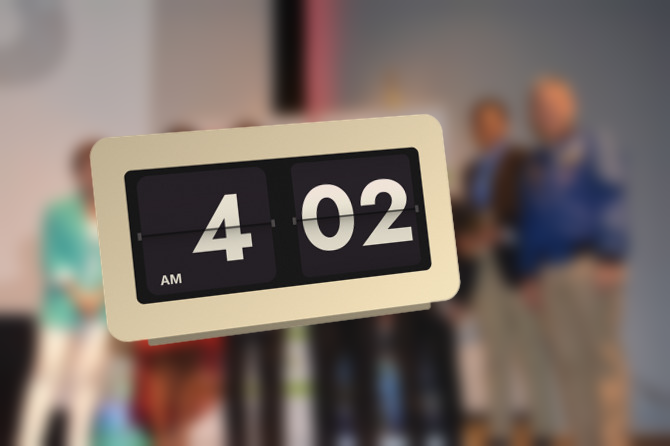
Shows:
4h02
